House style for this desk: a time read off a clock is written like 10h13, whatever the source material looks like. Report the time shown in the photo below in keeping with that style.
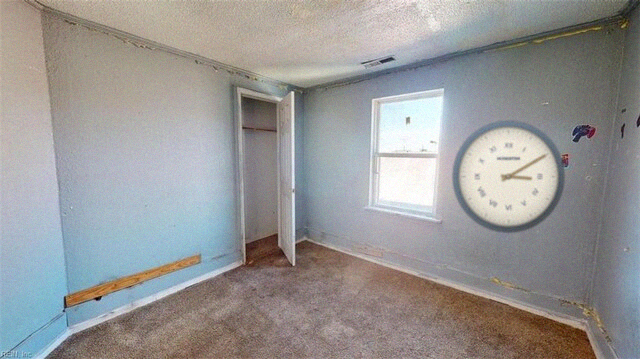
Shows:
3h10
